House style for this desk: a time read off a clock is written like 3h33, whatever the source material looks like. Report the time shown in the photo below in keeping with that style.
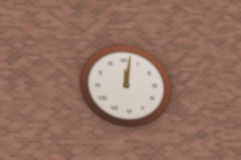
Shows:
12h02
